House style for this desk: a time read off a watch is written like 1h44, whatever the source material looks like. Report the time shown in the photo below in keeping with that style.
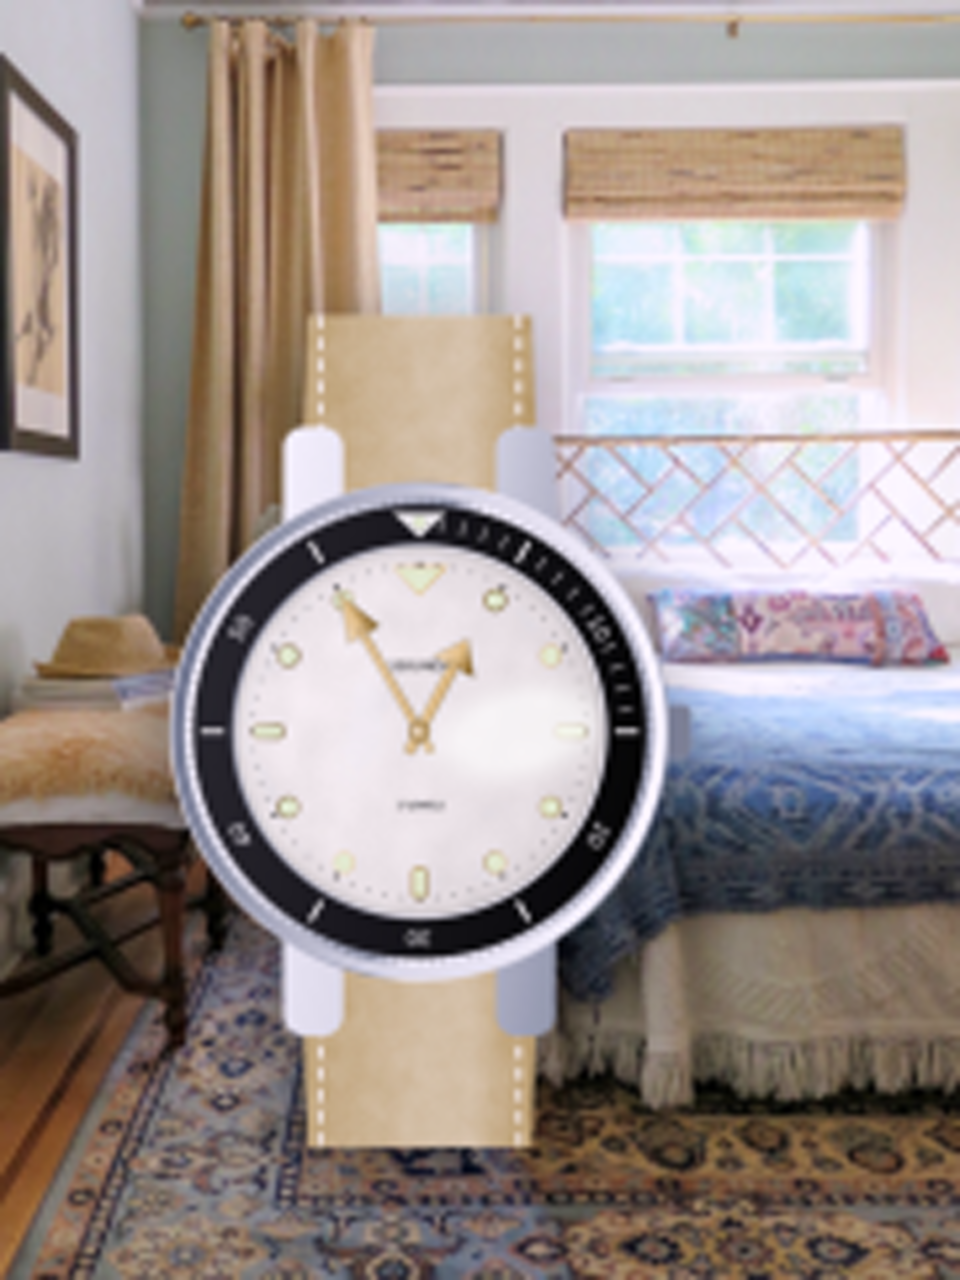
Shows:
12h55
